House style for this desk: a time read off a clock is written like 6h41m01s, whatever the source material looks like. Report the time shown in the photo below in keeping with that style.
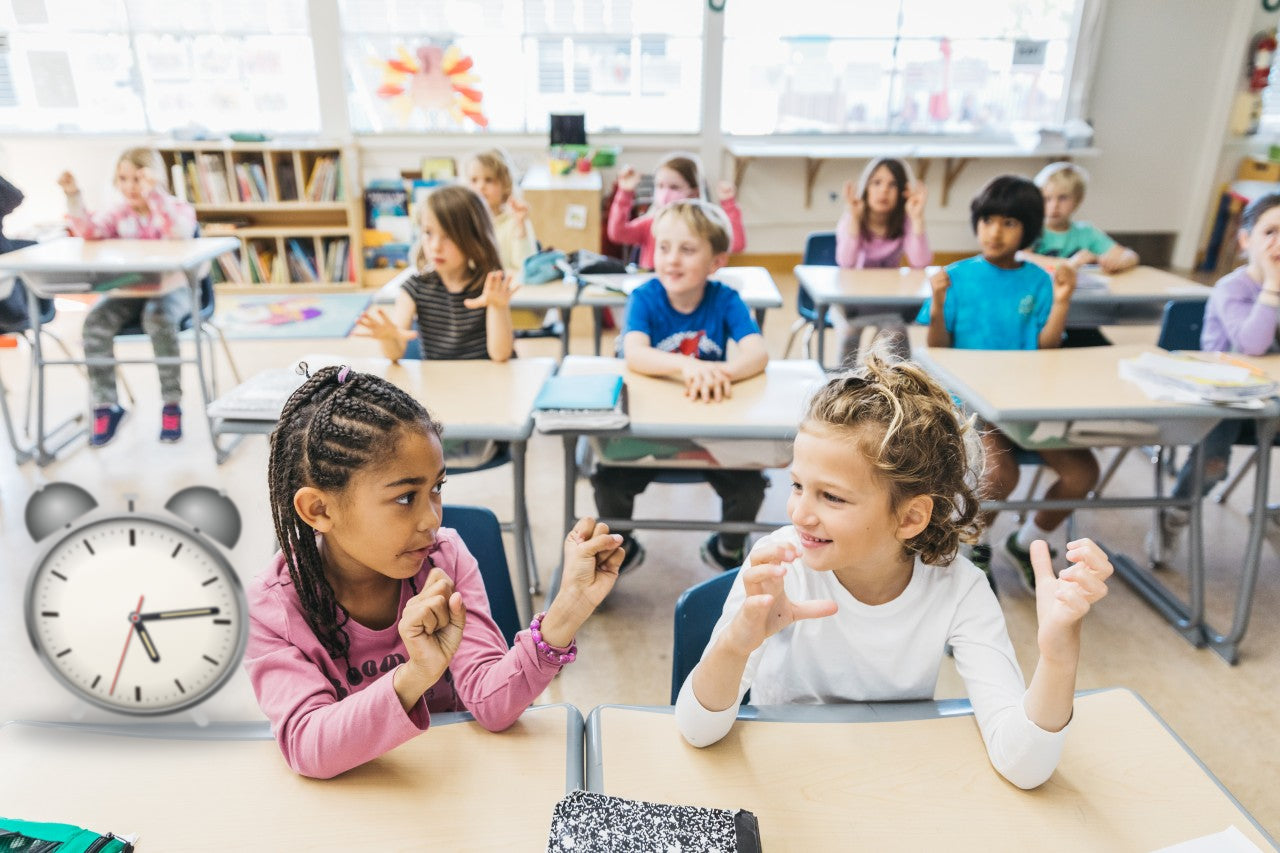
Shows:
5h13m33s
